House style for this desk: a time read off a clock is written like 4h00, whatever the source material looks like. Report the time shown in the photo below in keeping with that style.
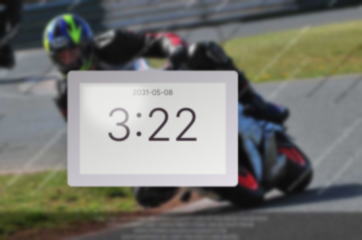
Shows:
3h22
